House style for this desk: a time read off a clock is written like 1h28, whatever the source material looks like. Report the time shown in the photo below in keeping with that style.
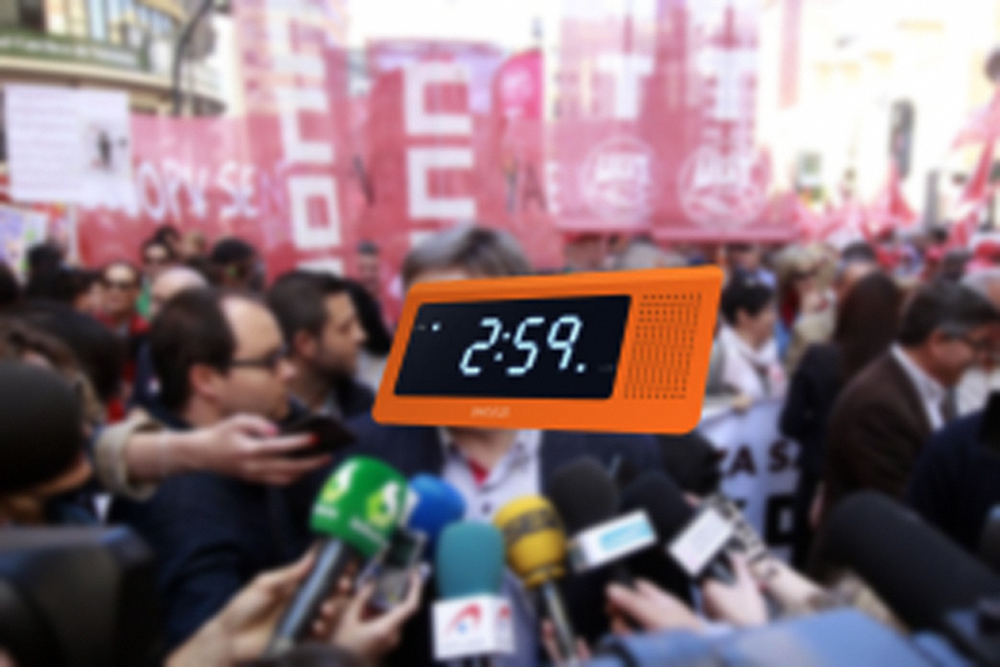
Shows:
2h59
